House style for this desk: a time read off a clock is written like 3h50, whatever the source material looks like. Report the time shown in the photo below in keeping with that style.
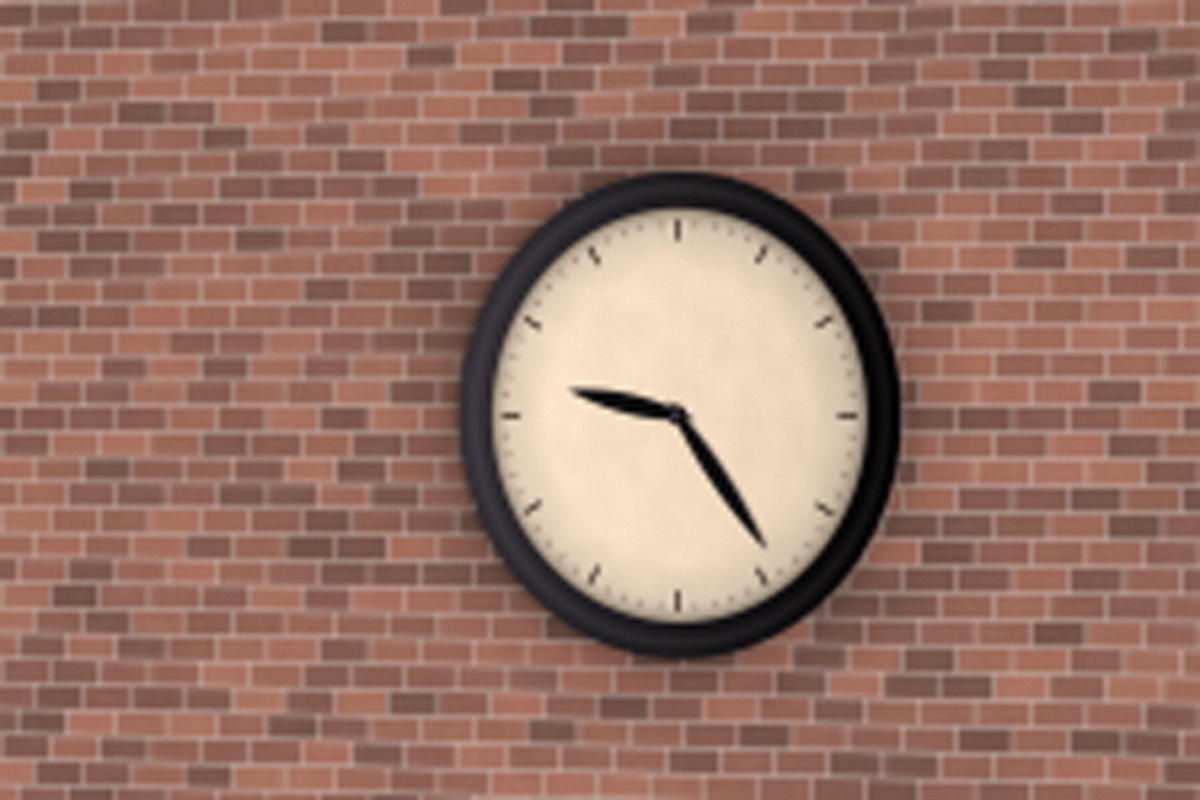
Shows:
9h24
